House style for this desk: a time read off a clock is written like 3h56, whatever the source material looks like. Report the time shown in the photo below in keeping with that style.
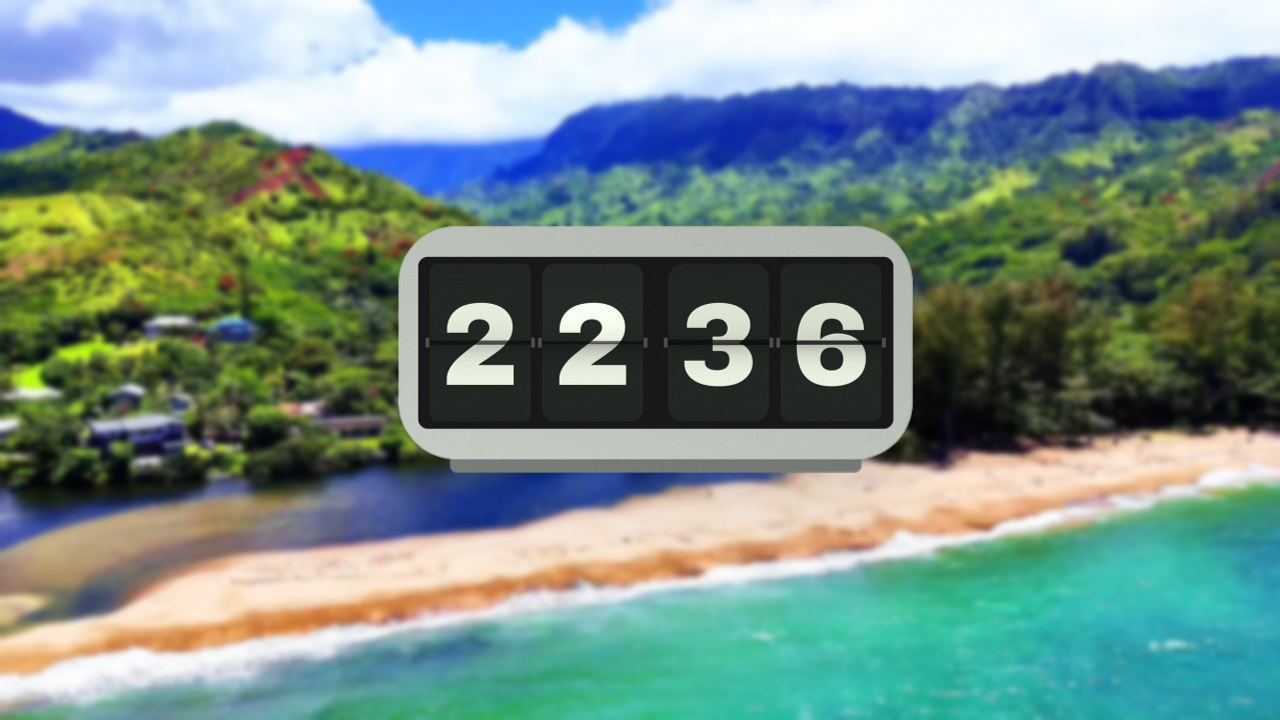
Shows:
22h36
